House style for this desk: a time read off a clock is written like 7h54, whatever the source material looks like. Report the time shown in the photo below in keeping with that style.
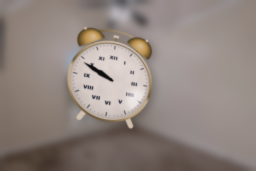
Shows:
9h49
